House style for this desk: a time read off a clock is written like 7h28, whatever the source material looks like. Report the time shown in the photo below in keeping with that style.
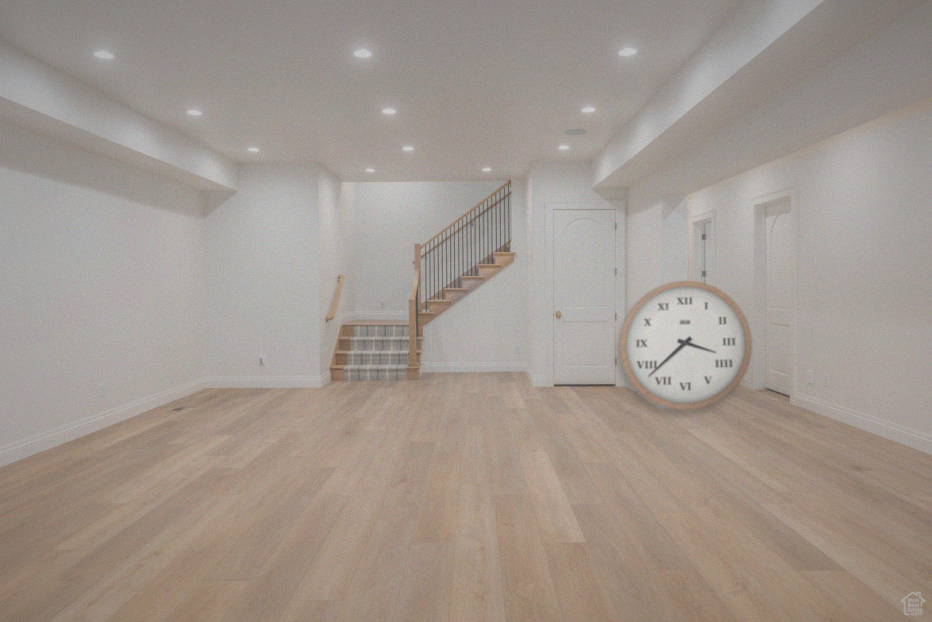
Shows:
3h38
